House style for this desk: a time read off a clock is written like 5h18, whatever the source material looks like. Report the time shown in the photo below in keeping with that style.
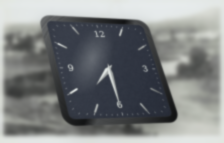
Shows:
7h30
